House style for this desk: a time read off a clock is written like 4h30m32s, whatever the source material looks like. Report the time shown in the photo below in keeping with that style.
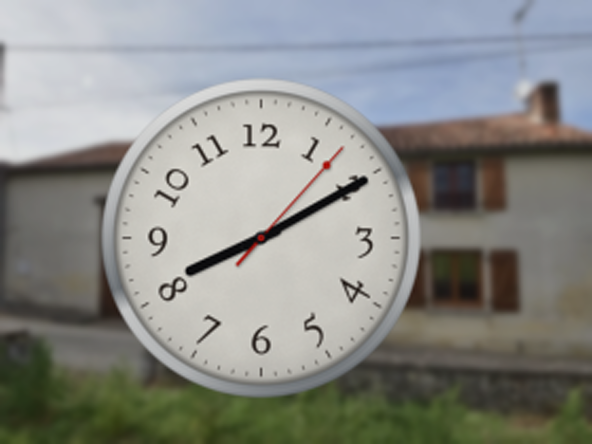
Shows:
8h10m07s
